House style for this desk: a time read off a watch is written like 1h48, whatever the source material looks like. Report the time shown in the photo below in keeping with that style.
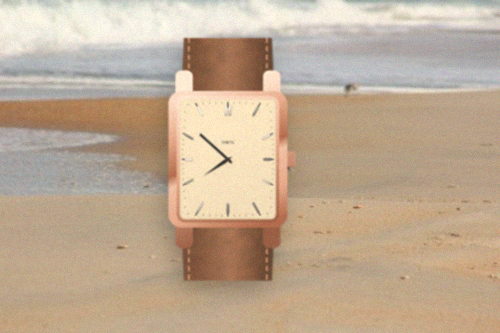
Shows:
7h52
